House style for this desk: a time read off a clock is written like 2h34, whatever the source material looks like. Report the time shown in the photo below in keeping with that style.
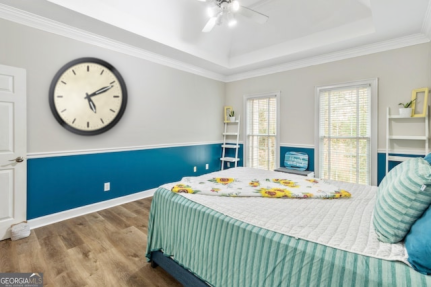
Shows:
5h11
